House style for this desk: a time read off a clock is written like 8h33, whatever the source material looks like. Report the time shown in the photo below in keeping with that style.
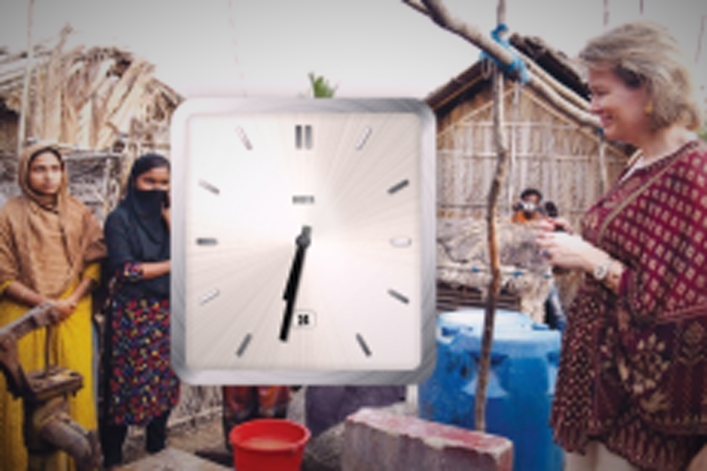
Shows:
6h32
